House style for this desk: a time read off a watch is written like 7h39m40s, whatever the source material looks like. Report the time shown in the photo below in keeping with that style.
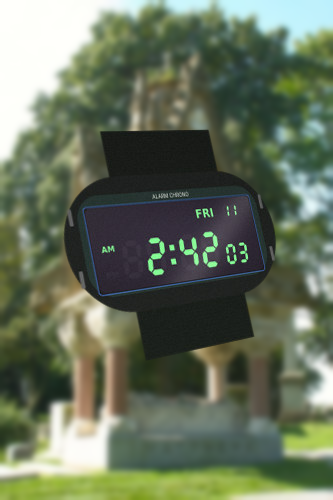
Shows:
2h42m03s
